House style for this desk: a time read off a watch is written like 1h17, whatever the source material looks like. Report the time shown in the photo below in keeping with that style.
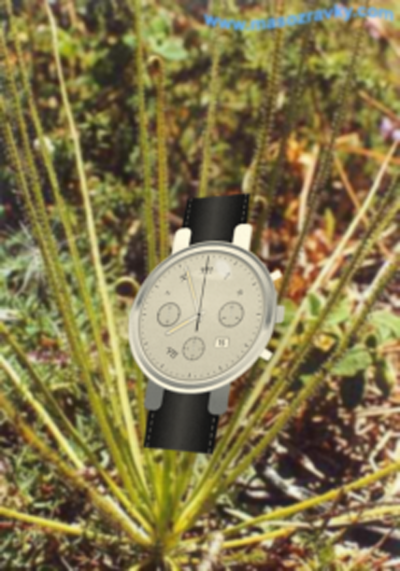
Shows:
7h56
